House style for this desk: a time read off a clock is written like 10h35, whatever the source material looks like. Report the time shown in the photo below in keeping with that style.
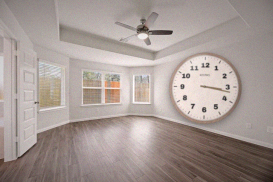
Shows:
3h17
